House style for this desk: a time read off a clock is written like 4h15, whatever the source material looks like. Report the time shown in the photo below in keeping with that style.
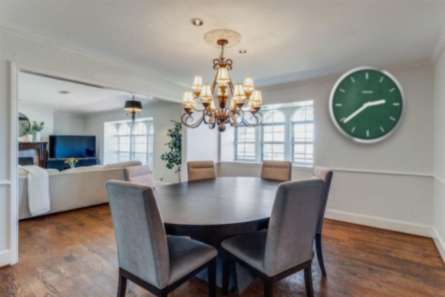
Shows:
2h39
